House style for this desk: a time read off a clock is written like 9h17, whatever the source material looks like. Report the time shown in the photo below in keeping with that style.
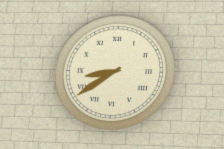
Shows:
8h39
